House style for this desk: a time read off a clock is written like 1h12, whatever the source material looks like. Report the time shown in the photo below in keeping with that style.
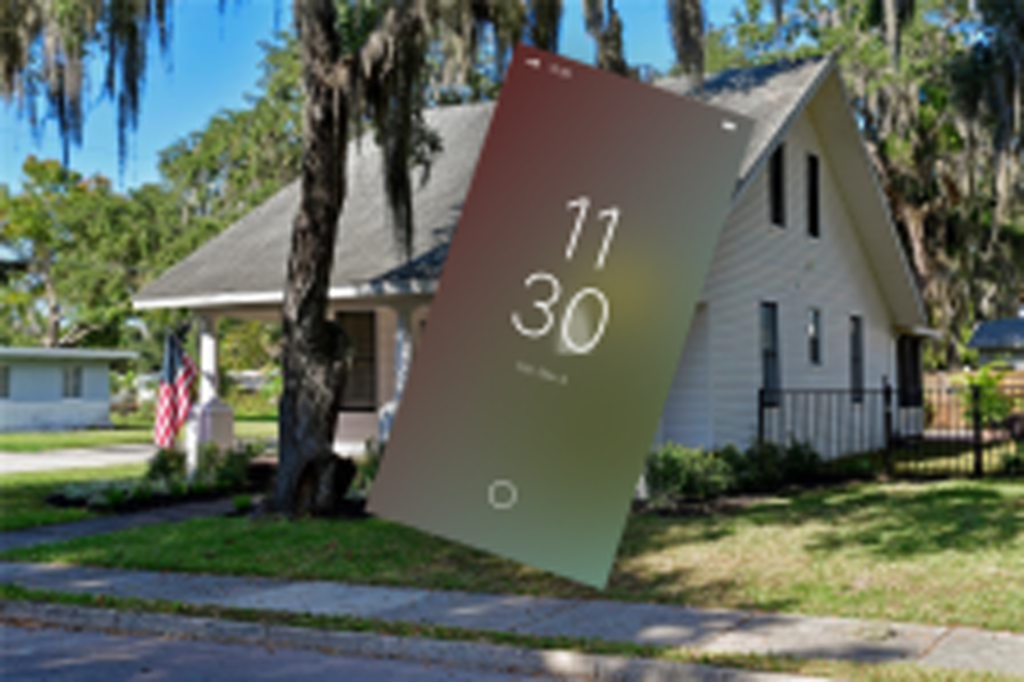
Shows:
11h30
